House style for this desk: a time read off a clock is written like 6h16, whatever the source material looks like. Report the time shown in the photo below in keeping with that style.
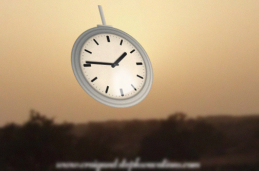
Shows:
1h46
